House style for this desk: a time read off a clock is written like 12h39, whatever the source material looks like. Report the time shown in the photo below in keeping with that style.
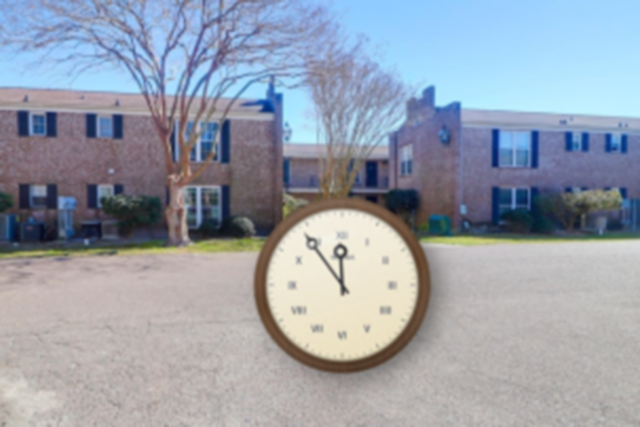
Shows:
11h54
